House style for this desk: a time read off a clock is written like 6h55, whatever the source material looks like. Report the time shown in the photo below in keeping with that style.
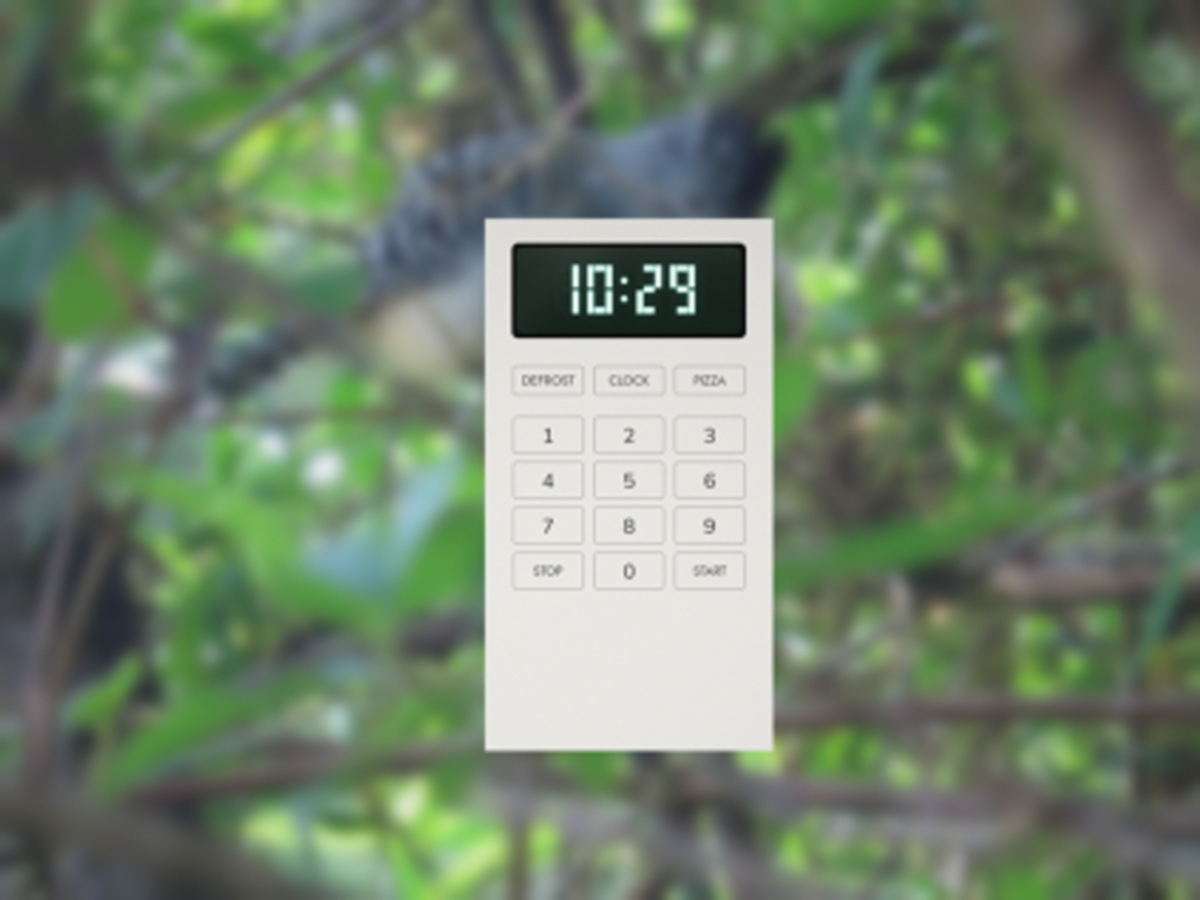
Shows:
10h29
